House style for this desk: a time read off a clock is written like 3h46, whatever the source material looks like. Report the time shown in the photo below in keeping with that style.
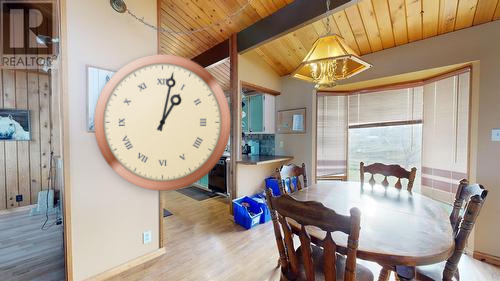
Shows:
1h02
